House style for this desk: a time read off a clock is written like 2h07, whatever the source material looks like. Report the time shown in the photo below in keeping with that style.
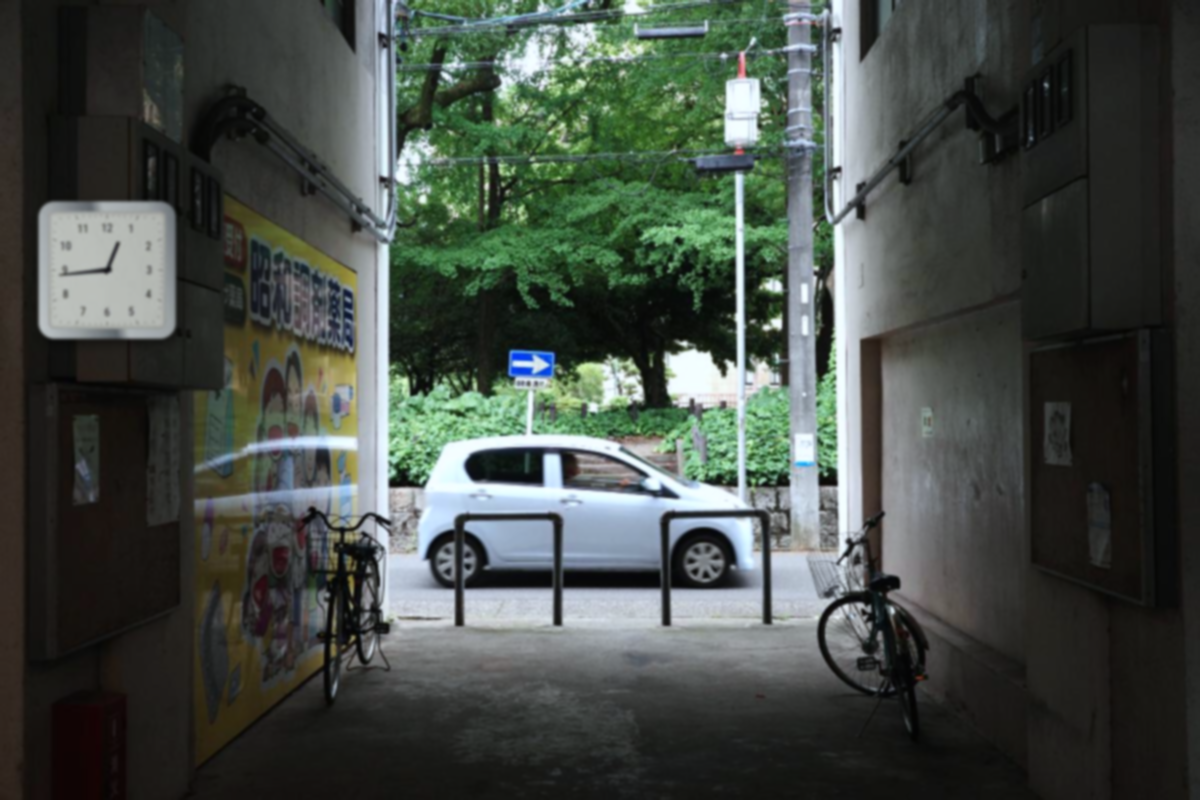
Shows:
12h44
